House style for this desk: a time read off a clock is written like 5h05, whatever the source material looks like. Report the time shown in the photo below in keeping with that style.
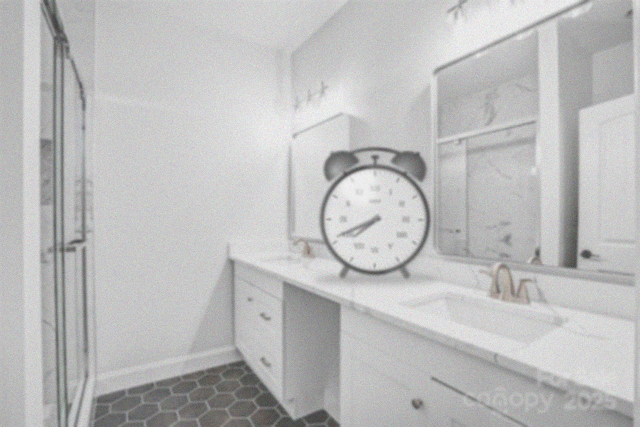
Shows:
7h41
